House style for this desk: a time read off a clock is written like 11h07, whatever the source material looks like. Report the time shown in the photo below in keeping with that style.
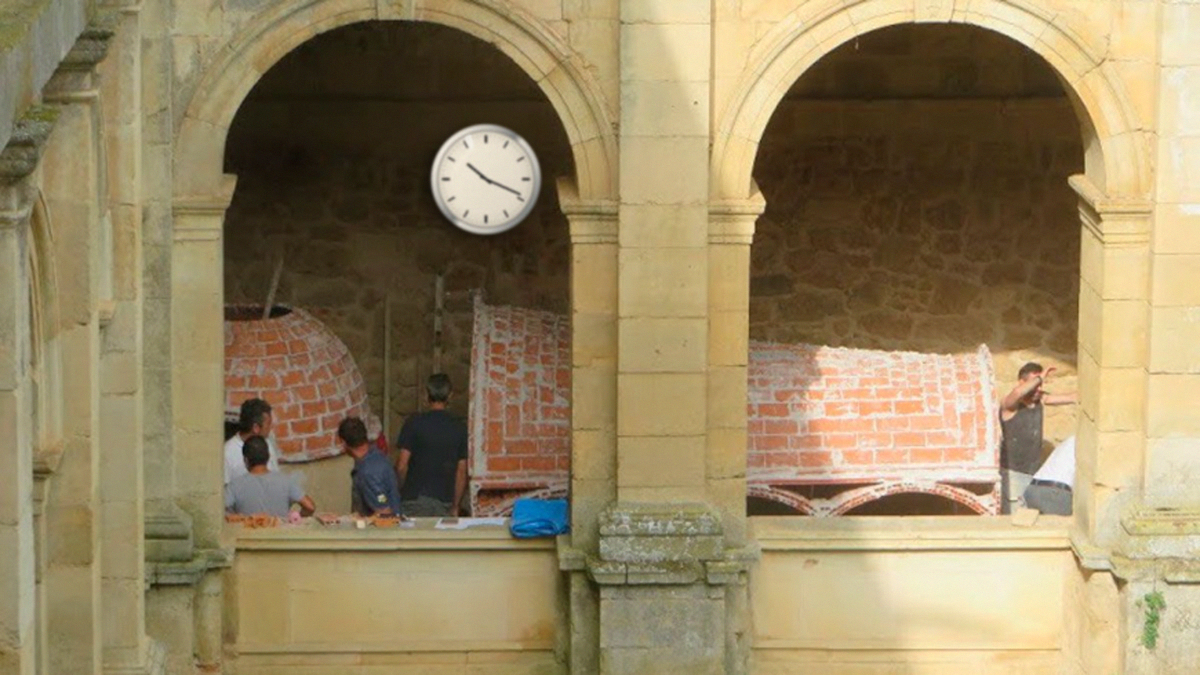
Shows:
10h19
